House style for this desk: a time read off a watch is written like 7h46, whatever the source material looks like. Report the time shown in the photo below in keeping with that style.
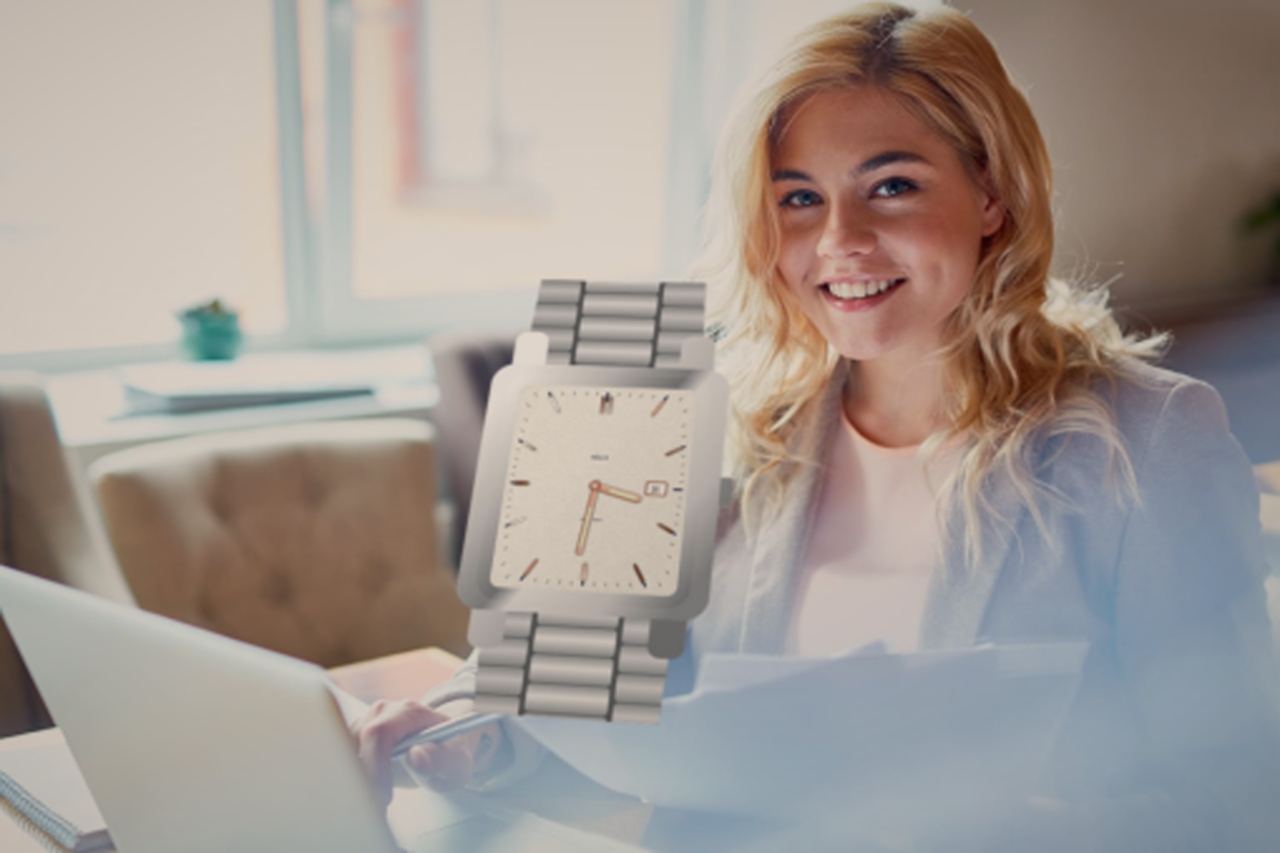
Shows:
3h31
